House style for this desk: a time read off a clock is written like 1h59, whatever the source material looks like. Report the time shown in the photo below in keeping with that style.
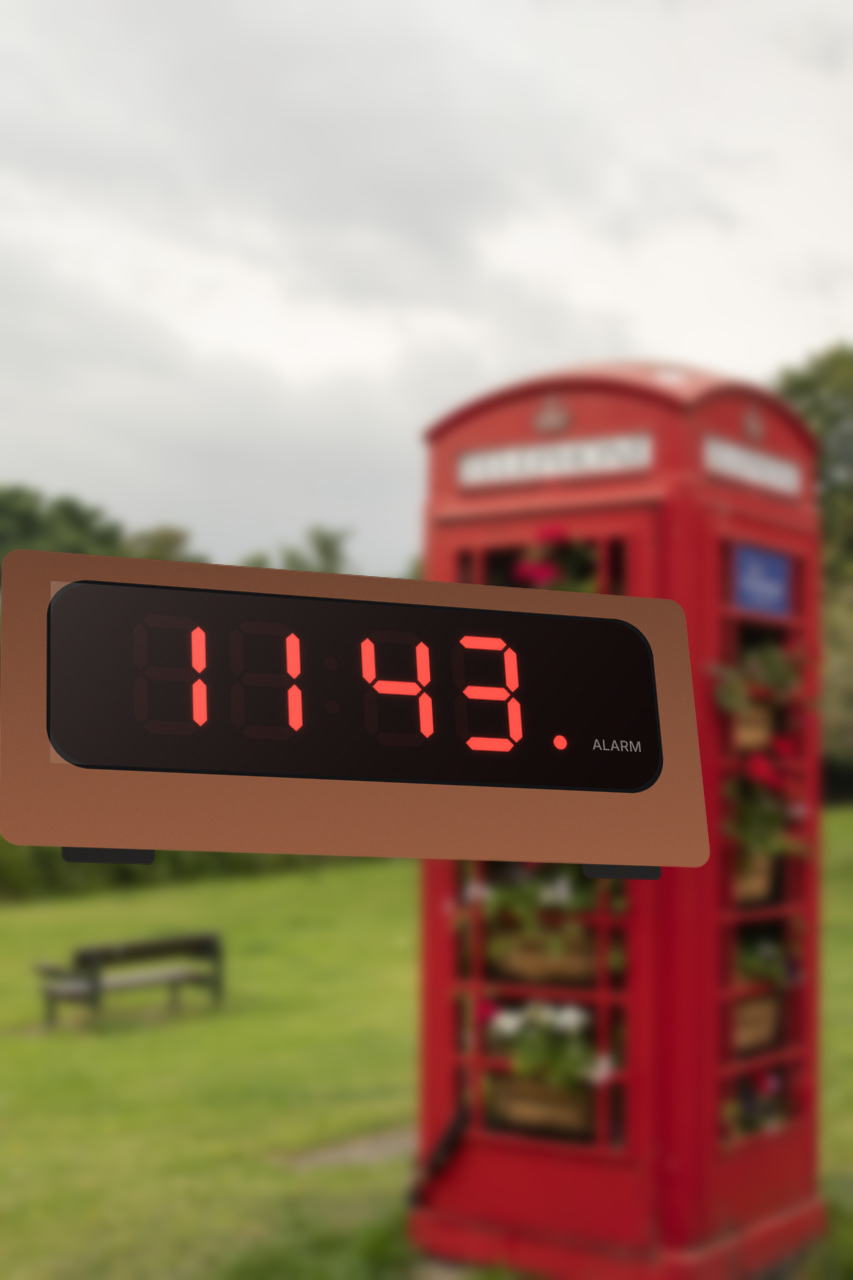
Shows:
11h43
